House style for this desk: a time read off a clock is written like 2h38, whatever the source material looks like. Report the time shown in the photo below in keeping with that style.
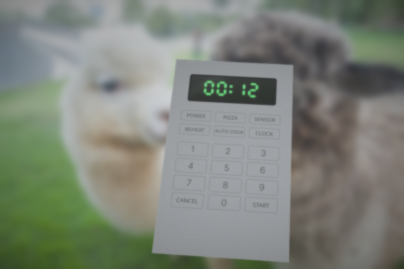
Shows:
0h12
